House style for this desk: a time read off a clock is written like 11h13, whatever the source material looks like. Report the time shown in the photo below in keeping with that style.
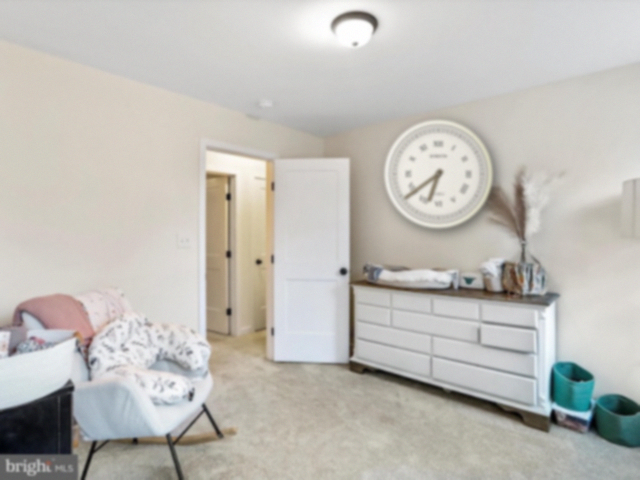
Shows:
6h39
